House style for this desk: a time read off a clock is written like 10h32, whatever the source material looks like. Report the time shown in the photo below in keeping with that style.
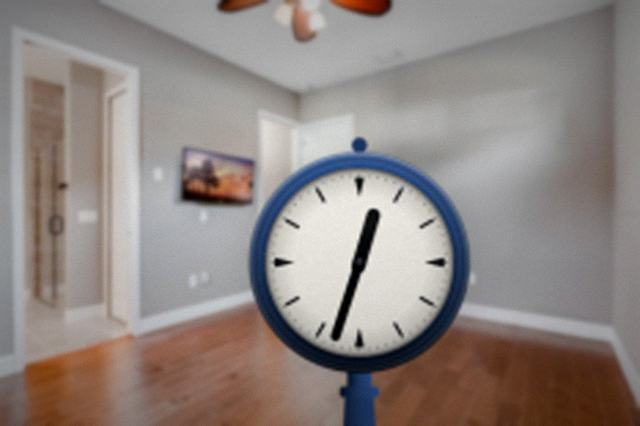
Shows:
12h33
